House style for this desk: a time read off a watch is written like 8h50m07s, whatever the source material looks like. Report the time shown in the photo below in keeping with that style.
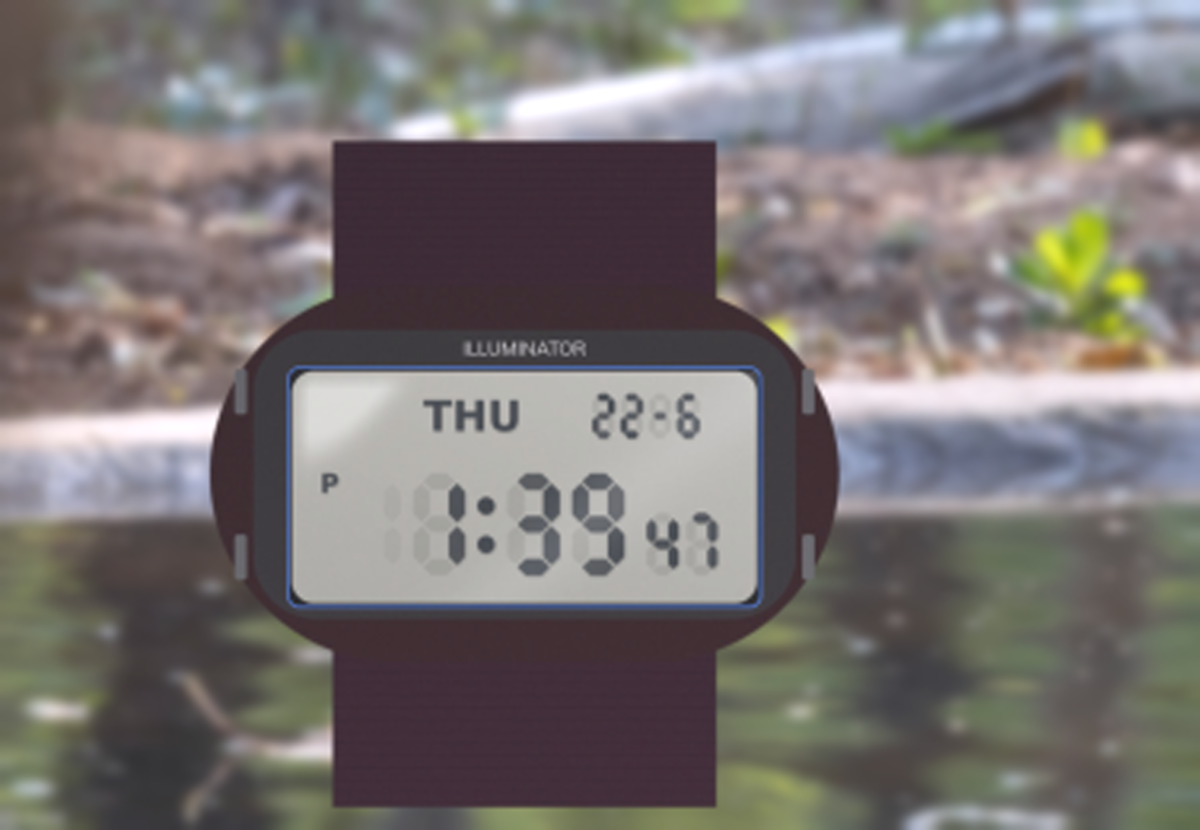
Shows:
1h39m47s
